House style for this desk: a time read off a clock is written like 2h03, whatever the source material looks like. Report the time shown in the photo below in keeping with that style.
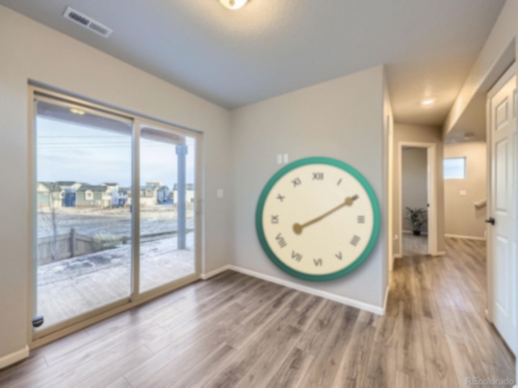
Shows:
8h10
